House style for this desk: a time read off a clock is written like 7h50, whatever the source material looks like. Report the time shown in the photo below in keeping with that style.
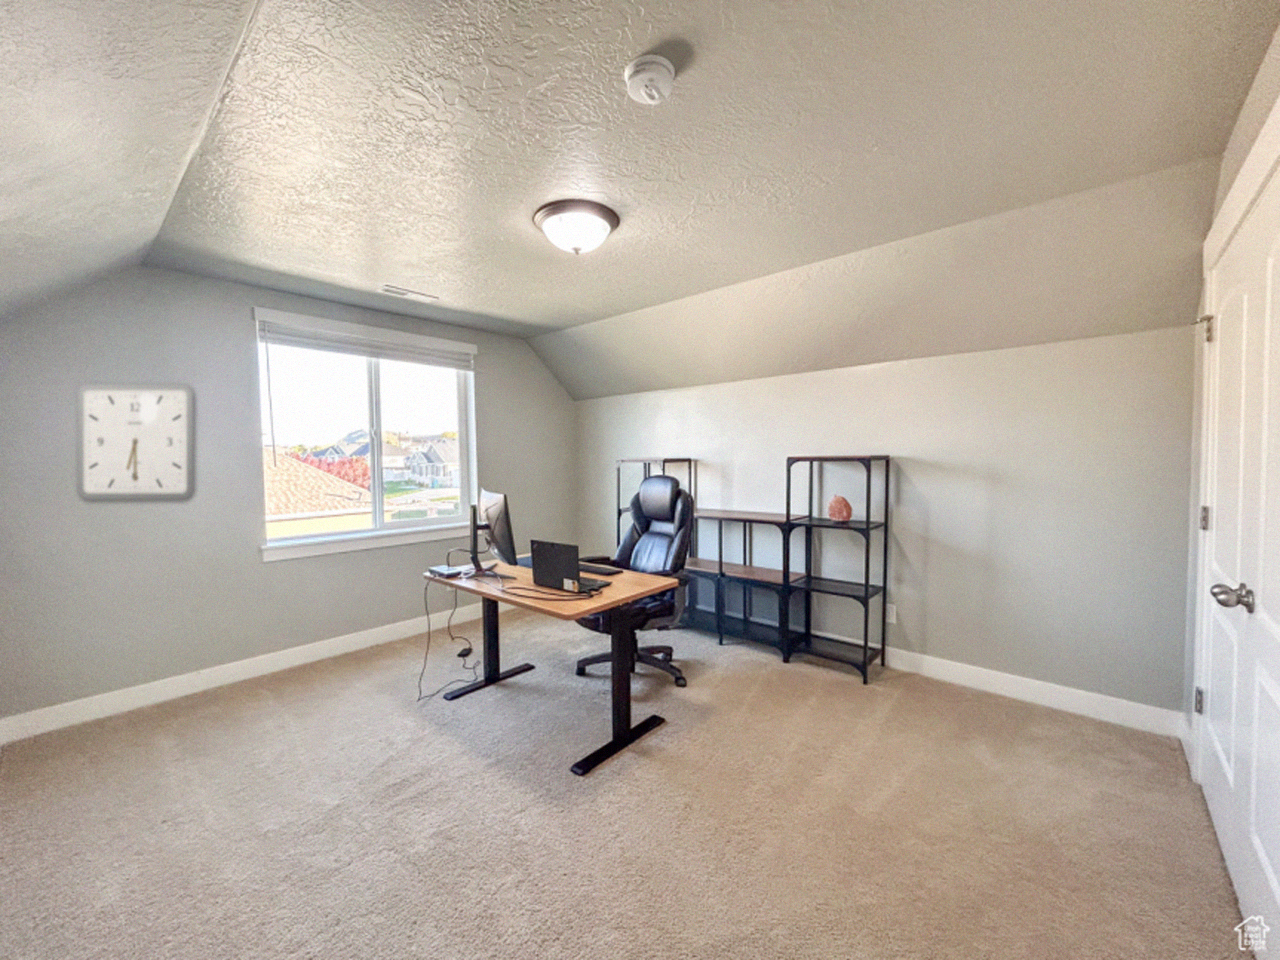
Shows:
6h30
